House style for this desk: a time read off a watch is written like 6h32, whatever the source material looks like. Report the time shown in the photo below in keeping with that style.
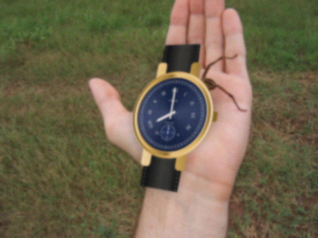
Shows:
8h00
